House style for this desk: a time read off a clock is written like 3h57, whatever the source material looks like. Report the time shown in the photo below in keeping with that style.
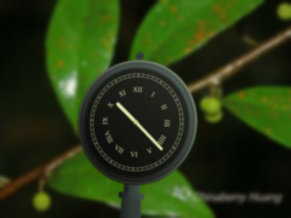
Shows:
10h22
